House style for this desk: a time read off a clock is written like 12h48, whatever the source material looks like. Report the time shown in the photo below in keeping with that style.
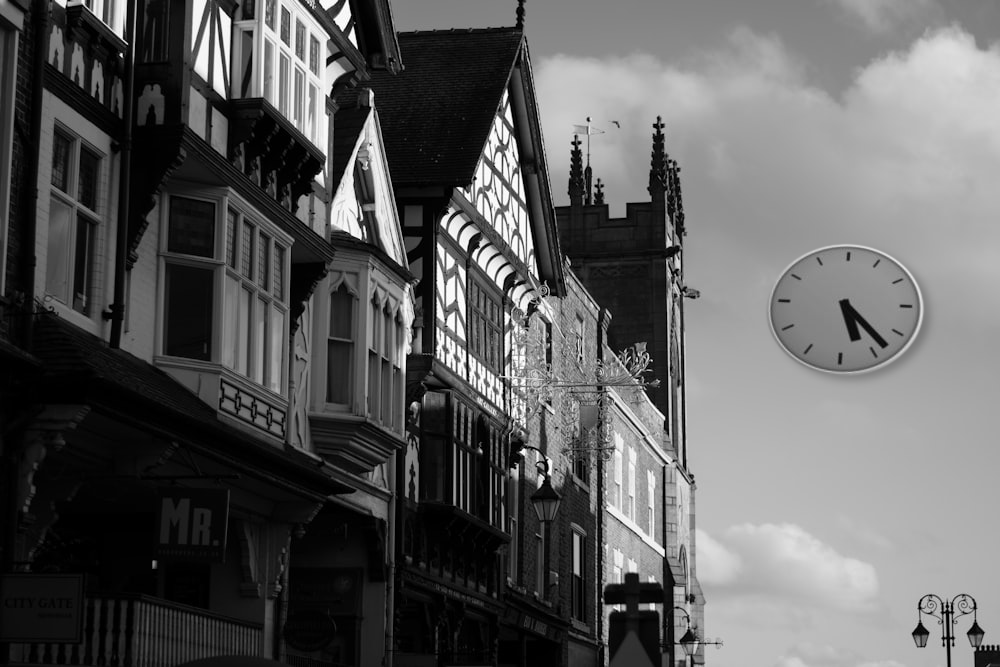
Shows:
5h23
